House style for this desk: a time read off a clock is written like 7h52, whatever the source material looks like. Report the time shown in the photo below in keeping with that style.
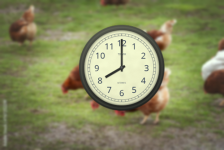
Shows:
8h00
